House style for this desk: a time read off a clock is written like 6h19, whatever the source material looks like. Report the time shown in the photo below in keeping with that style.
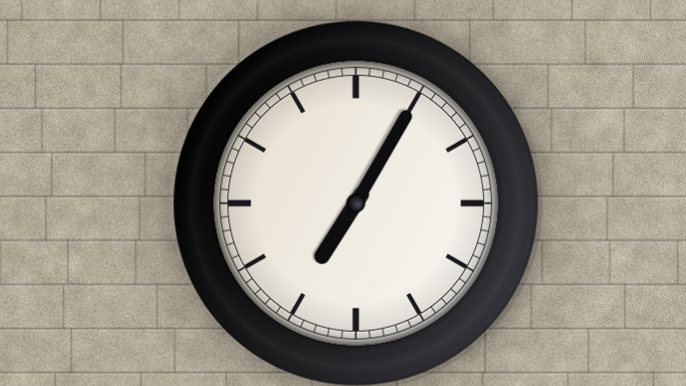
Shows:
7h05
